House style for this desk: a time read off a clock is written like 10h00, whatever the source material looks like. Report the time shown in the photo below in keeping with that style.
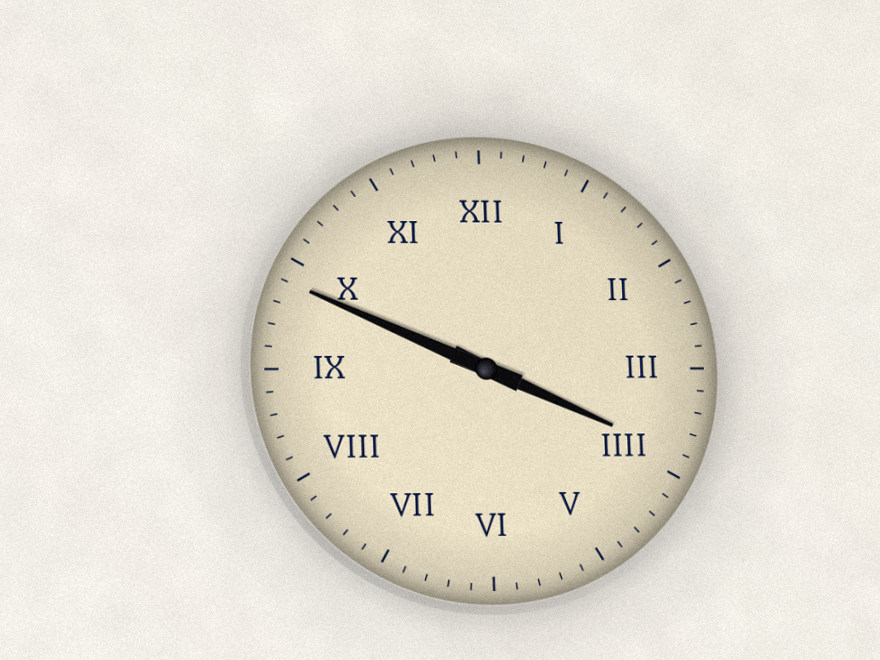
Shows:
3h49
